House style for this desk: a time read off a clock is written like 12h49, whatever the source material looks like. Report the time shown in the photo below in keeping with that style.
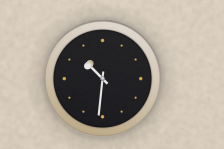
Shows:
10h31
